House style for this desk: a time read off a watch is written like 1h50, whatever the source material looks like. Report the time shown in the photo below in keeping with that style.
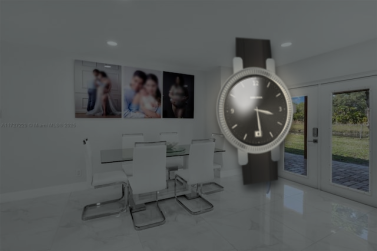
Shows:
3h29
